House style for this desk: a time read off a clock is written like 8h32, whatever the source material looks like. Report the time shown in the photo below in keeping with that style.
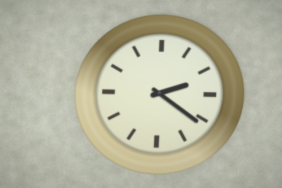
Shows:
2h21
